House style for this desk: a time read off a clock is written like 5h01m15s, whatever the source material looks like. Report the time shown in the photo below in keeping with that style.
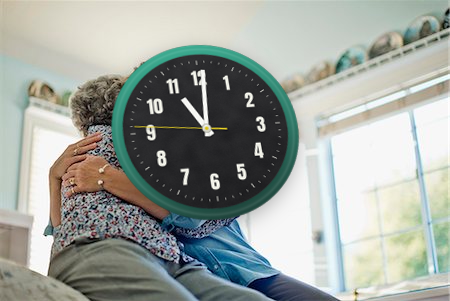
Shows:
11h00m46s
